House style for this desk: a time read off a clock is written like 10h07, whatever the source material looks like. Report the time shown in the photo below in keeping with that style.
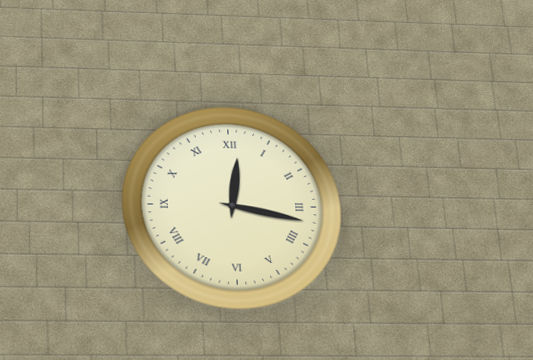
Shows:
12h17
